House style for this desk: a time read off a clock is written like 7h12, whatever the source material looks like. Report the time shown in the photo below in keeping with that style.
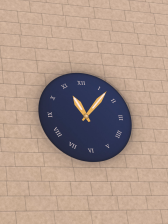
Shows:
11h07
